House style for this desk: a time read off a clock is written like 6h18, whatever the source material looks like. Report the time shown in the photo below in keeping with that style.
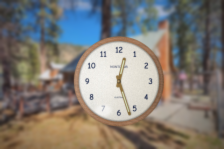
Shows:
12h27
